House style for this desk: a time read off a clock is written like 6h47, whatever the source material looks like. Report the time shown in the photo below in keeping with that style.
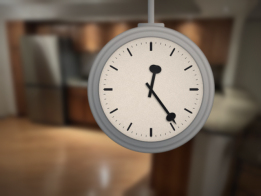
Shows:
12h24
